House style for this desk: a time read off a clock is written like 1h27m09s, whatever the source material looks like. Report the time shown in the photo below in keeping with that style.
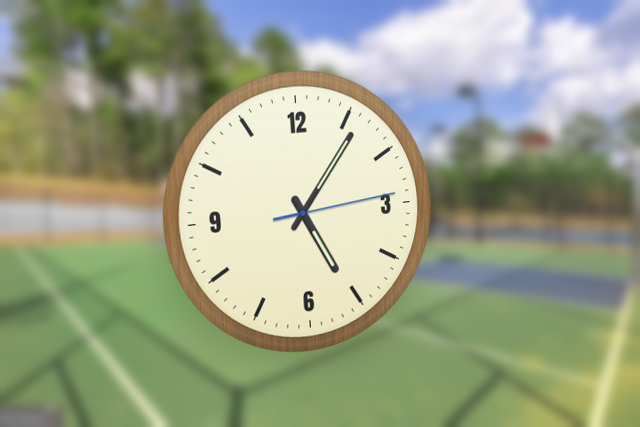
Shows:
5h06m14s
